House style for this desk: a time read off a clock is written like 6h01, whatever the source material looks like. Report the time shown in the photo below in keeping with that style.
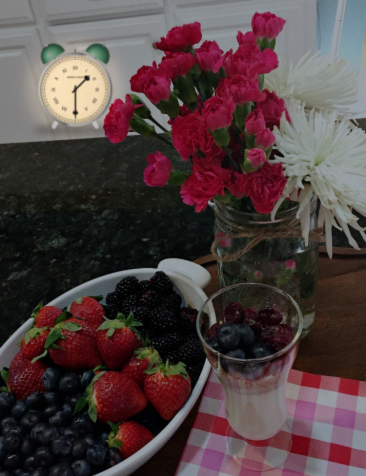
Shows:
1h30
